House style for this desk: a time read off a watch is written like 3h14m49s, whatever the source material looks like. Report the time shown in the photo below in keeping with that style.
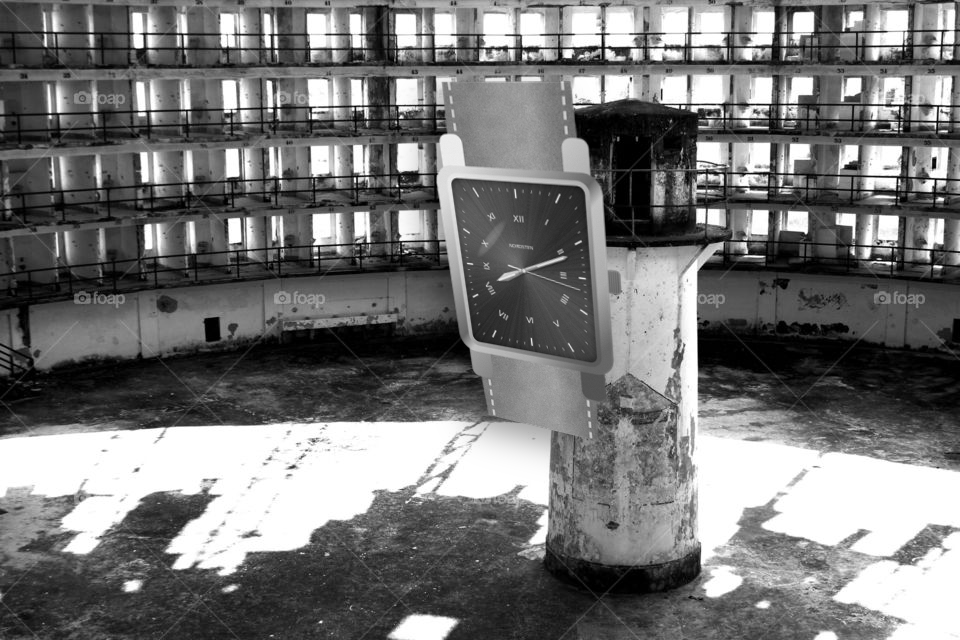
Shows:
8h11m17s
